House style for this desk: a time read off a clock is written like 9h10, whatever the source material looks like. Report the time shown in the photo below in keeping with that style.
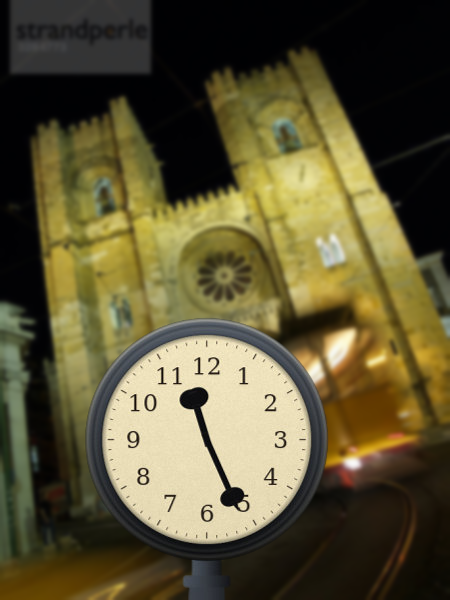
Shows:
11h26
